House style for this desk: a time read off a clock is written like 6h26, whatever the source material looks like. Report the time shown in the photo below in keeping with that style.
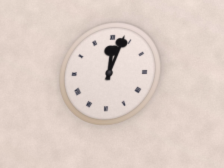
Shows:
12h03
